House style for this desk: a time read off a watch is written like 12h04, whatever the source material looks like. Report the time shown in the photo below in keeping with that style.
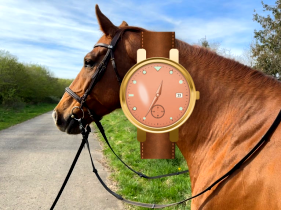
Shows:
12h35
